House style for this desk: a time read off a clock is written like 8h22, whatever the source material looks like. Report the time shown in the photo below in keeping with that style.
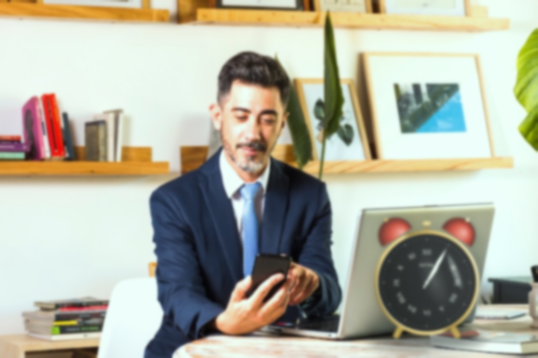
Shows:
1h05
